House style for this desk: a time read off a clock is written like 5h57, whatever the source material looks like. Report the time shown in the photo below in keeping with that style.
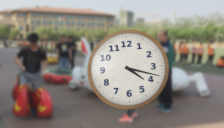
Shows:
4h18
